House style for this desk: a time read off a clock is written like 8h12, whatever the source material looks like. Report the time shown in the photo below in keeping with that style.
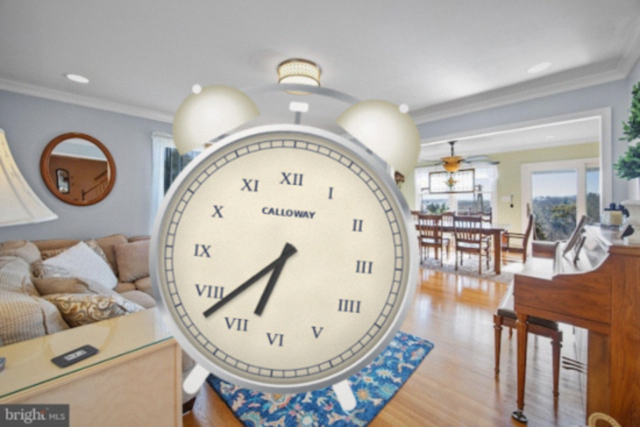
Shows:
6h38
